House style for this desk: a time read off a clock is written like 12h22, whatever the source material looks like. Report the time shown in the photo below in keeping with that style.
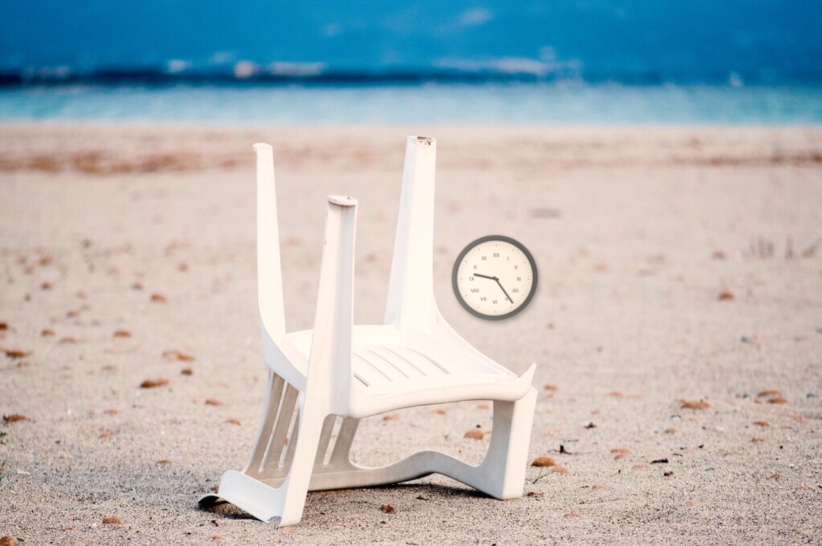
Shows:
9h24
